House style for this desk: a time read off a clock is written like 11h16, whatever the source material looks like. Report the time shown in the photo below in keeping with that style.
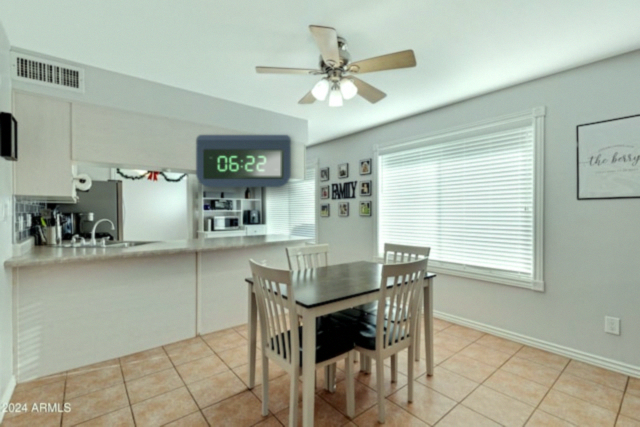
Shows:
6h22
